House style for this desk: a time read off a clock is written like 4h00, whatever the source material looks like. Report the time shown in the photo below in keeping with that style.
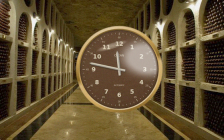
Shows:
11h47
